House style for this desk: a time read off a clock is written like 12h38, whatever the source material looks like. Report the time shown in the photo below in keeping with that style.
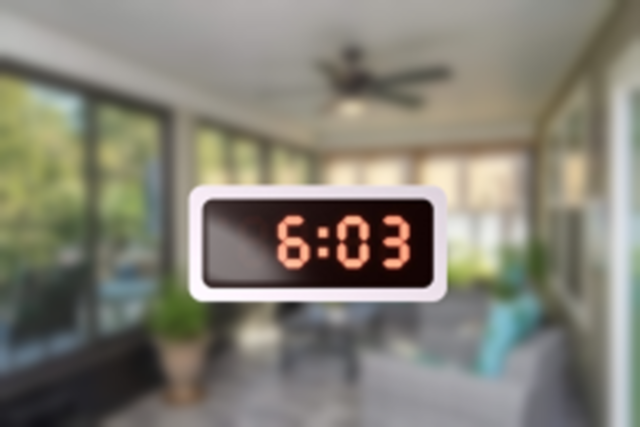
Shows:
6h03
